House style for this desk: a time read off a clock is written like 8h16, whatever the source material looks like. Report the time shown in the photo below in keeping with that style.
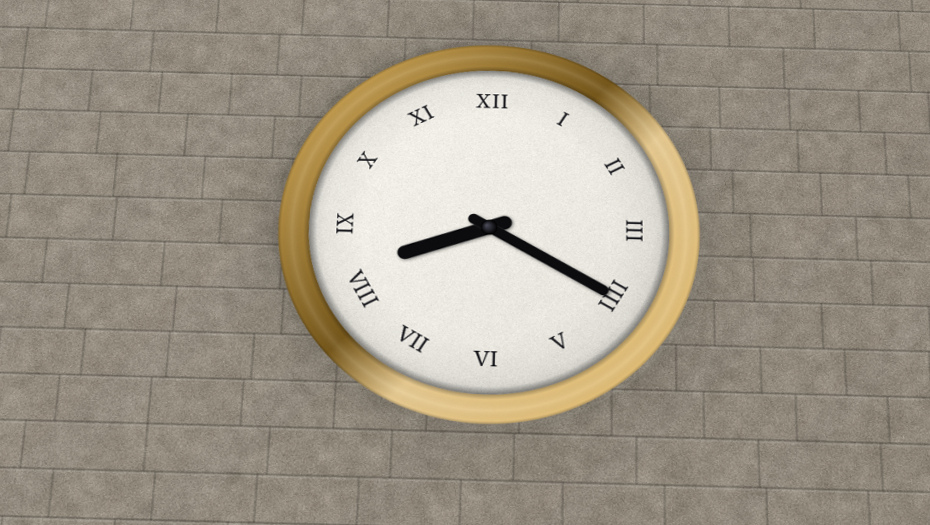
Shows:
8h20
